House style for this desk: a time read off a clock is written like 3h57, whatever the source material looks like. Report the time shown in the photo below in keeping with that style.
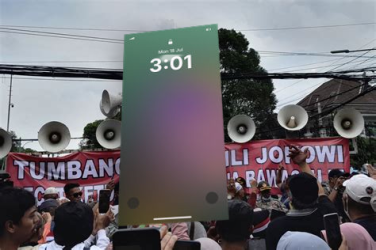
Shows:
3h01
